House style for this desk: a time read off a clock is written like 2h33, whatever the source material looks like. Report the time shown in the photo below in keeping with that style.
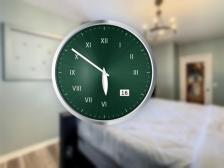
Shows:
5h51
